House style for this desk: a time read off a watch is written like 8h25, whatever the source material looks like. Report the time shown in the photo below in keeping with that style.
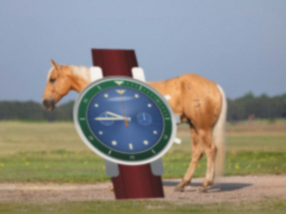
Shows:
9h45
